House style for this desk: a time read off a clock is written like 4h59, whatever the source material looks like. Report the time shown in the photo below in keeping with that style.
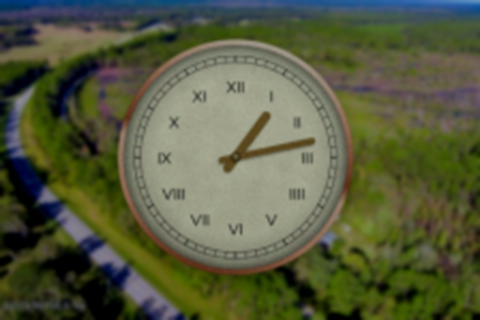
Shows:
1h13
